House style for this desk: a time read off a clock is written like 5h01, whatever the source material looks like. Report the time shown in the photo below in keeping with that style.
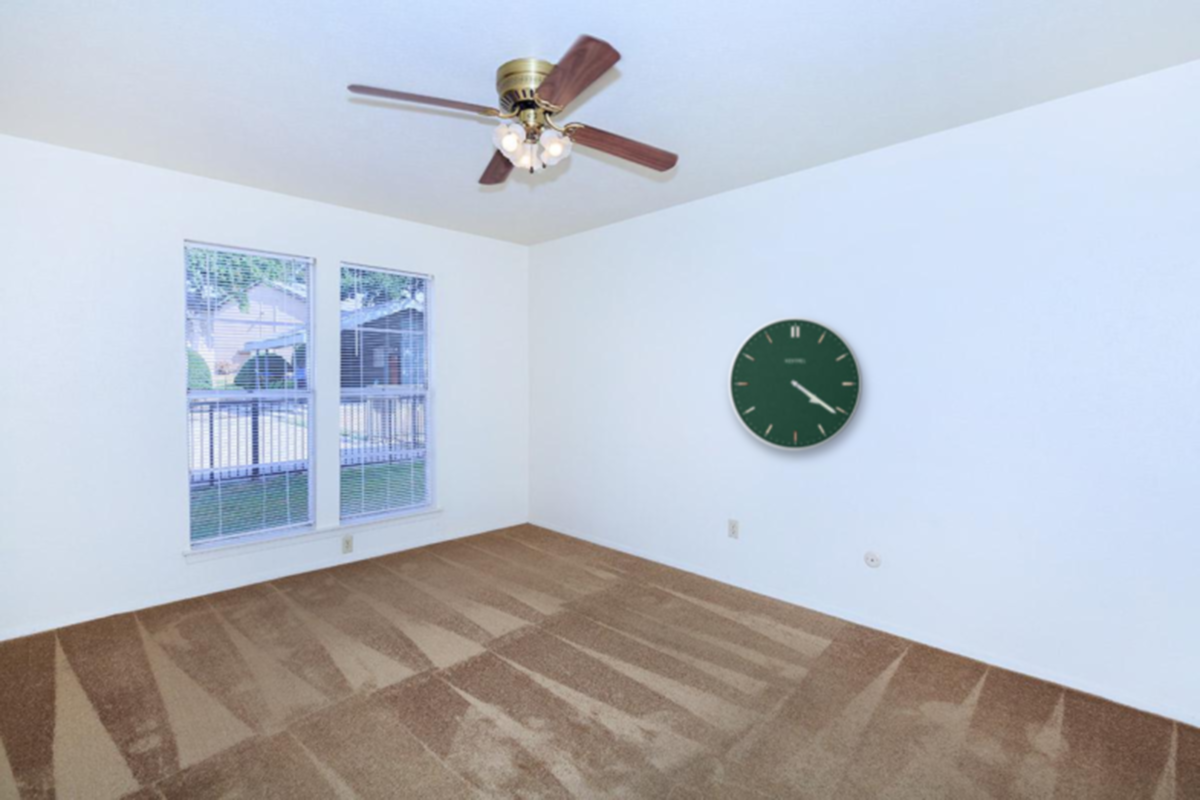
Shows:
4h21
